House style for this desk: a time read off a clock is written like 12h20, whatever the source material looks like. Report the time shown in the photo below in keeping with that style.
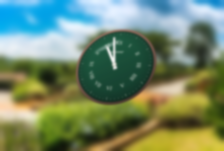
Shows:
10h58
